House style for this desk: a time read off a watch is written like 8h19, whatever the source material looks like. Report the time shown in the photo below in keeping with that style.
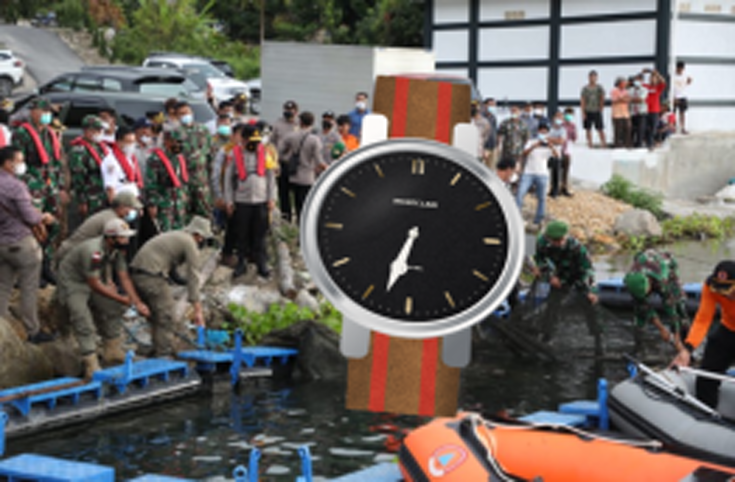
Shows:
6h33
